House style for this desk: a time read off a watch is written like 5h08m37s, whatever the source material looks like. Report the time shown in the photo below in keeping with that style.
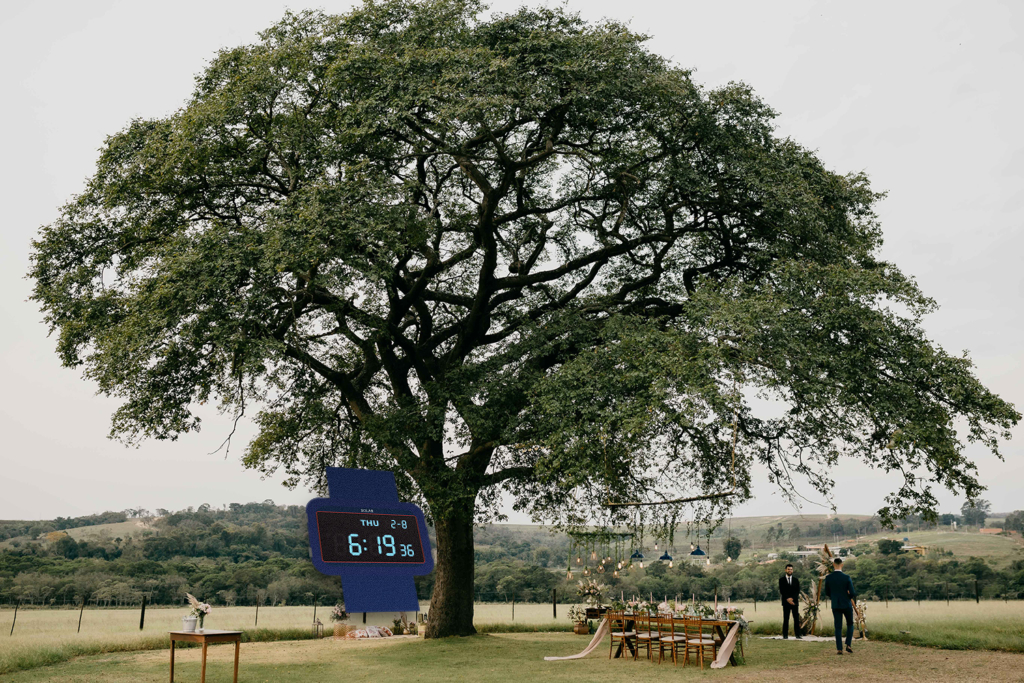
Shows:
6h19m36s
